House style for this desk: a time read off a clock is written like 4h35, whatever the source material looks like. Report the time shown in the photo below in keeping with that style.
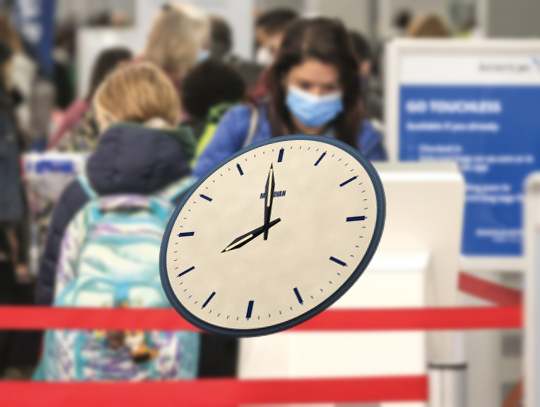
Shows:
7h59
